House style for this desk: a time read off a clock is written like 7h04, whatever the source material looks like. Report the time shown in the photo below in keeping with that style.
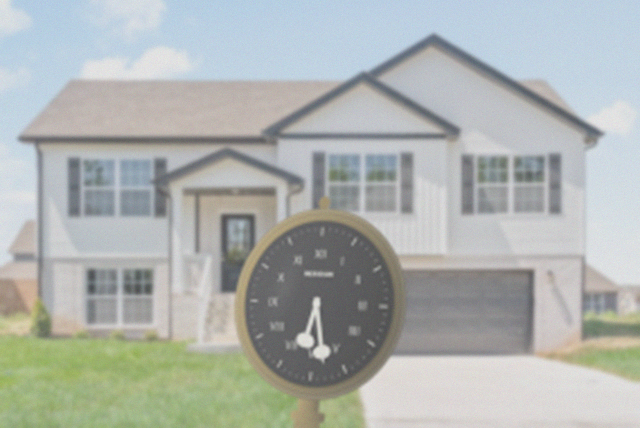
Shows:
6h28
